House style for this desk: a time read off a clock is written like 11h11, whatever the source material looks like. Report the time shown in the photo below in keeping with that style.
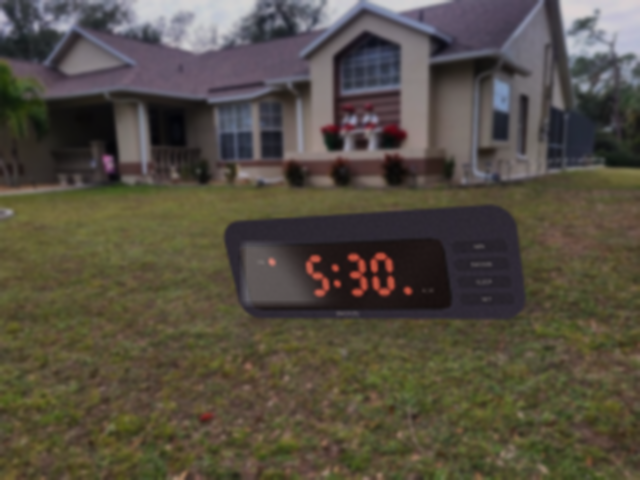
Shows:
5h30
